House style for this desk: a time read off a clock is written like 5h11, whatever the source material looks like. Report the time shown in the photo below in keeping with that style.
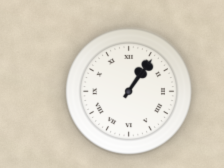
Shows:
1h06
